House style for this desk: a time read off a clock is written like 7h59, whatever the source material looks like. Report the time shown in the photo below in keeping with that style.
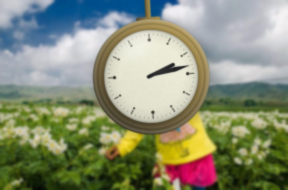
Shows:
2h13
